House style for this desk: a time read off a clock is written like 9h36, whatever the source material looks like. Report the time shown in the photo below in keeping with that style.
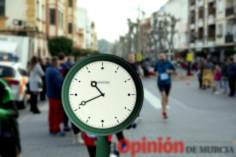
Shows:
10h41
